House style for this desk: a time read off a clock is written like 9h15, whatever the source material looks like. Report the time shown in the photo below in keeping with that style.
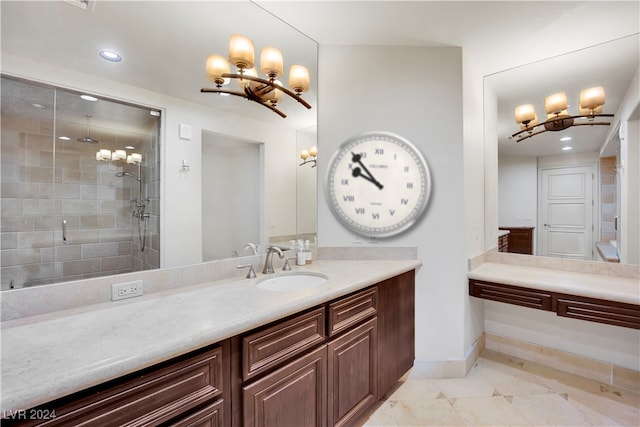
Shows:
9h53
